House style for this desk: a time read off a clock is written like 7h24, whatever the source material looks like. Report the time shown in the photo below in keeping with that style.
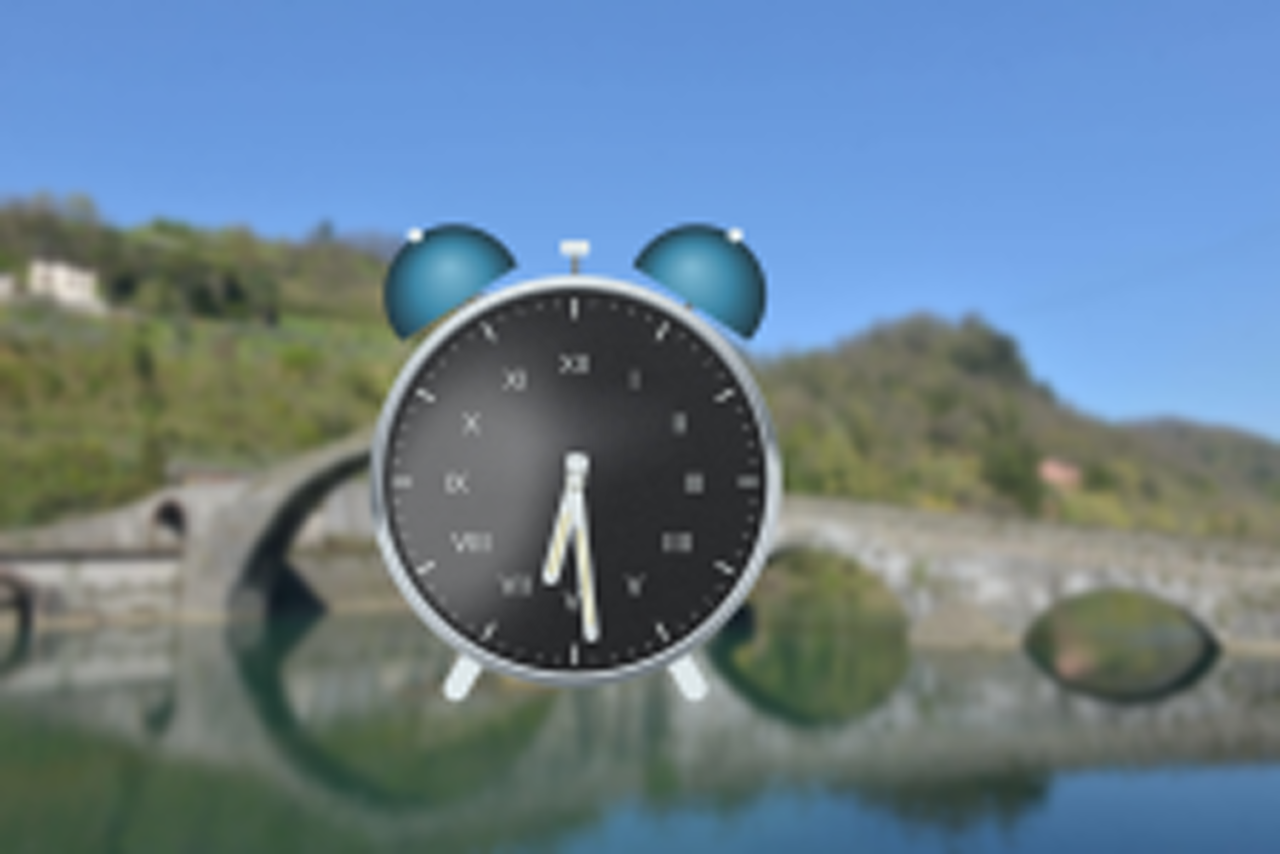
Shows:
6h29
